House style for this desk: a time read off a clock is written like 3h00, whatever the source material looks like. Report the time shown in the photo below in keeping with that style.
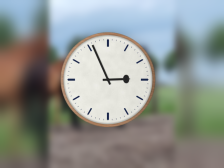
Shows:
2h56
